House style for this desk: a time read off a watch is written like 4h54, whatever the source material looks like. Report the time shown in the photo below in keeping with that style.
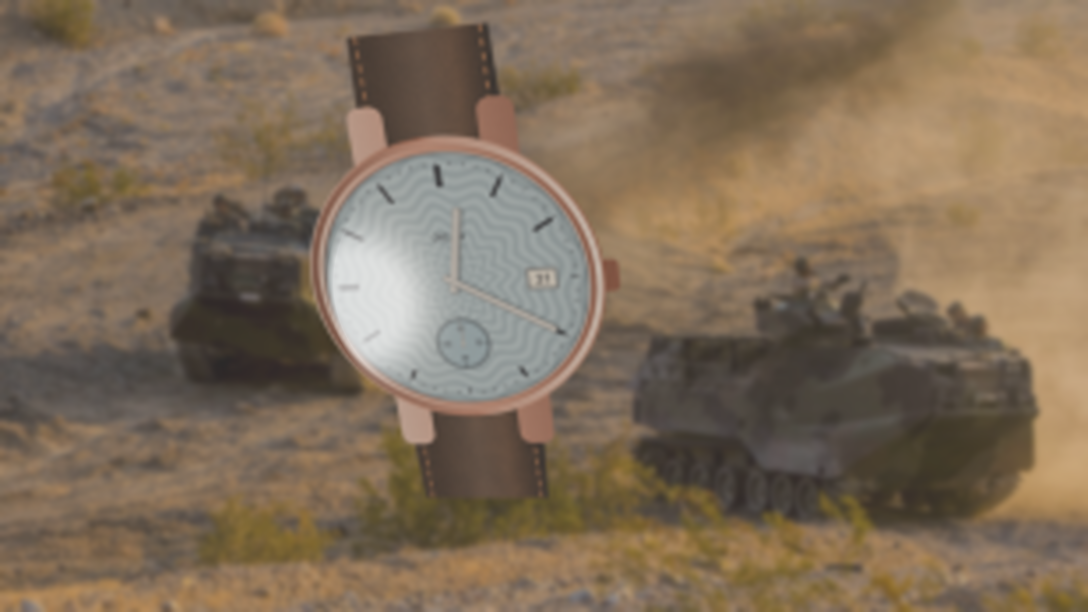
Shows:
12h20
